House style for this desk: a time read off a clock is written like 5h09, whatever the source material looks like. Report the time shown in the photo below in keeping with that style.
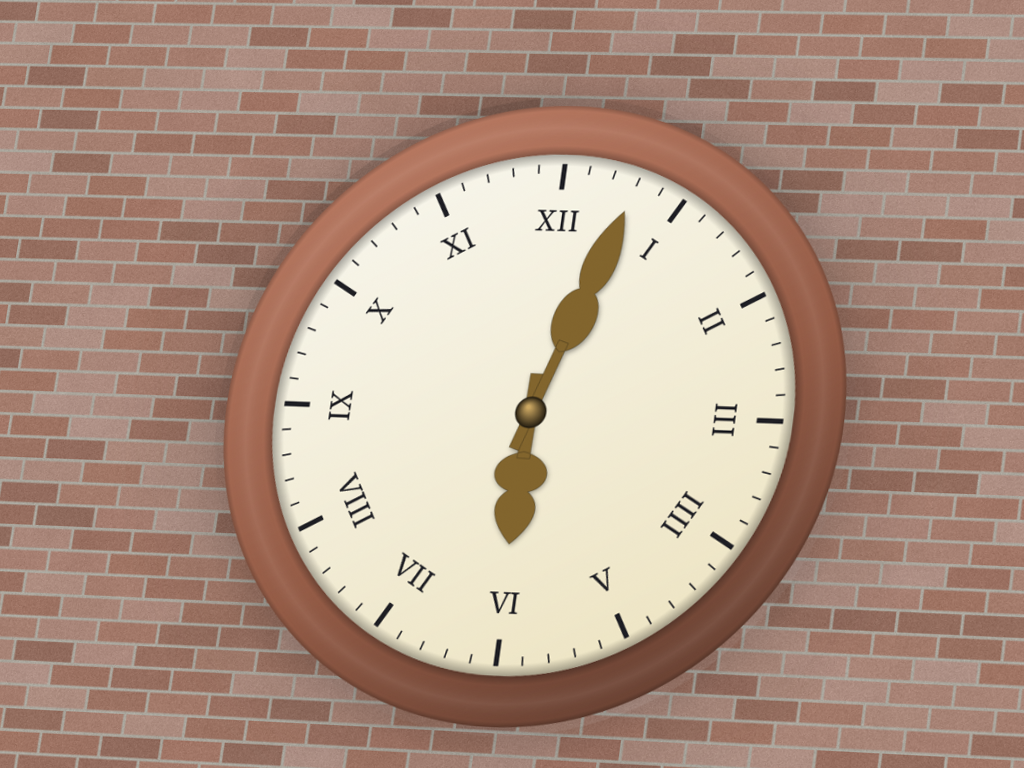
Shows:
6h03
